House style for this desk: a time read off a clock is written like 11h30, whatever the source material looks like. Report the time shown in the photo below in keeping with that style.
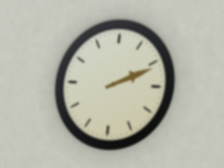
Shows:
2h11
